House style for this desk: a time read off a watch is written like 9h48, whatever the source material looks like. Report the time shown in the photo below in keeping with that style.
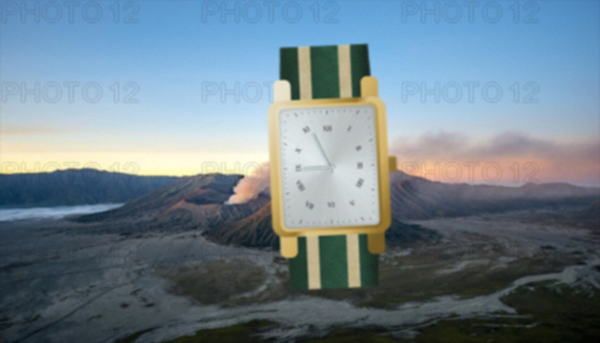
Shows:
8h56
